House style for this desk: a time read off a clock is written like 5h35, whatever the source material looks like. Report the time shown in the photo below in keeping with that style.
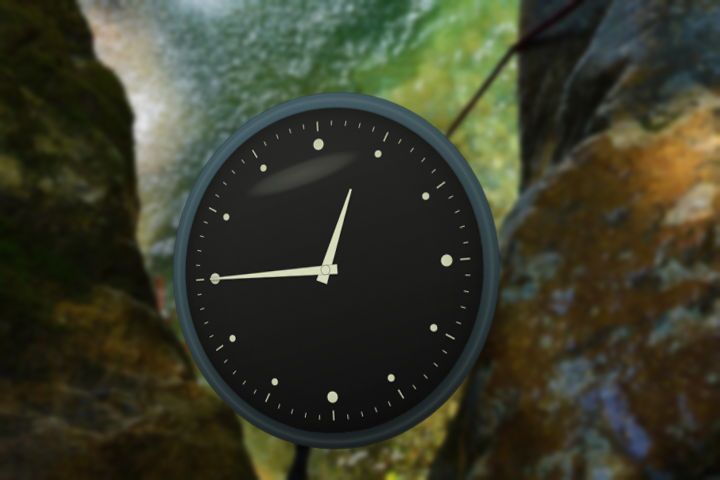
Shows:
12h45
